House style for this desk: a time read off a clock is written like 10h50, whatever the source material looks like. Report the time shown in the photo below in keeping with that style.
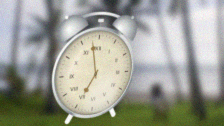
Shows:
6h58
